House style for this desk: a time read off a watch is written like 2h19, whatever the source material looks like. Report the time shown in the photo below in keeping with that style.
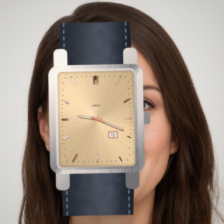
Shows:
9h19
